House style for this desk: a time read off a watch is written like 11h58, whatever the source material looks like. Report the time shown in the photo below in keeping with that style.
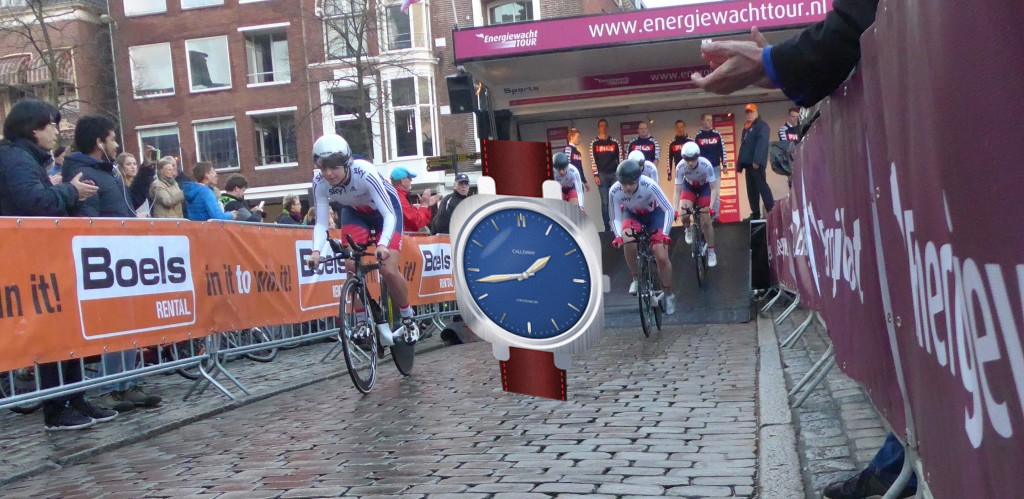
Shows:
1h43
